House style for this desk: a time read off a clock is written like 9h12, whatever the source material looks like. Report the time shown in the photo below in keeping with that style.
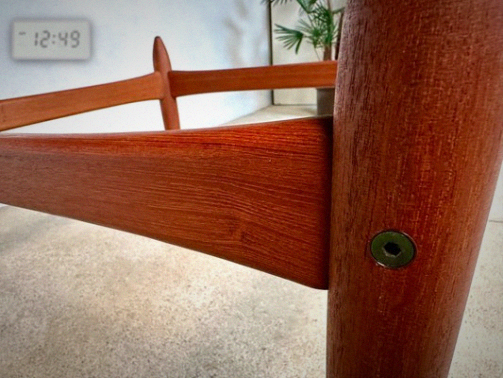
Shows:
12h49
